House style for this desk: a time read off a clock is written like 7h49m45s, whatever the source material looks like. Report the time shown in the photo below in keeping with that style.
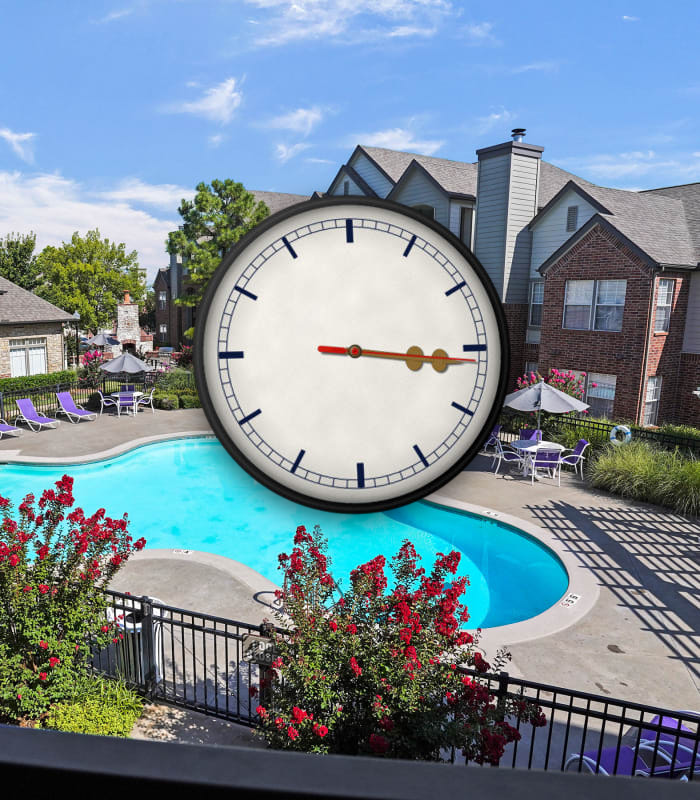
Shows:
3h16m16s
